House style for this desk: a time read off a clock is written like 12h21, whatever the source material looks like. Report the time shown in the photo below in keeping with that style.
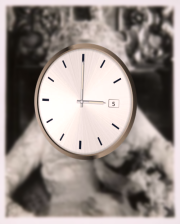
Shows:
3h00
